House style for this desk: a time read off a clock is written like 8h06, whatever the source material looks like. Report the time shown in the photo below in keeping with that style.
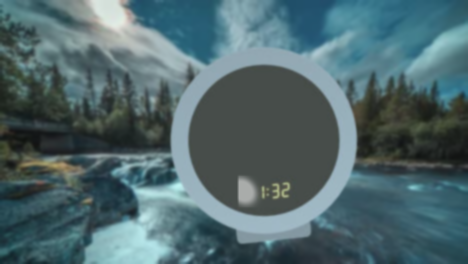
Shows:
1h32
